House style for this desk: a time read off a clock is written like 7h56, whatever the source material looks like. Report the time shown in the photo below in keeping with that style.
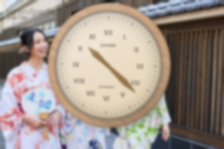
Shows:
10h22
